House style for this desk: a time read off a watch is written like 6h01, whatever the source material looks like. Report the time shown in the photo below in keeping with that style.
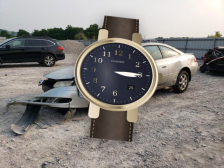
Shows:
3h15
